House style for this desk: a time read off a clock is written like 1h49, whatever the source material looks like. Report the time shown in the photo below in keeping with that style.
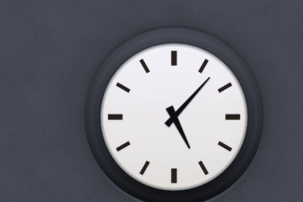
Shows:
5h07
